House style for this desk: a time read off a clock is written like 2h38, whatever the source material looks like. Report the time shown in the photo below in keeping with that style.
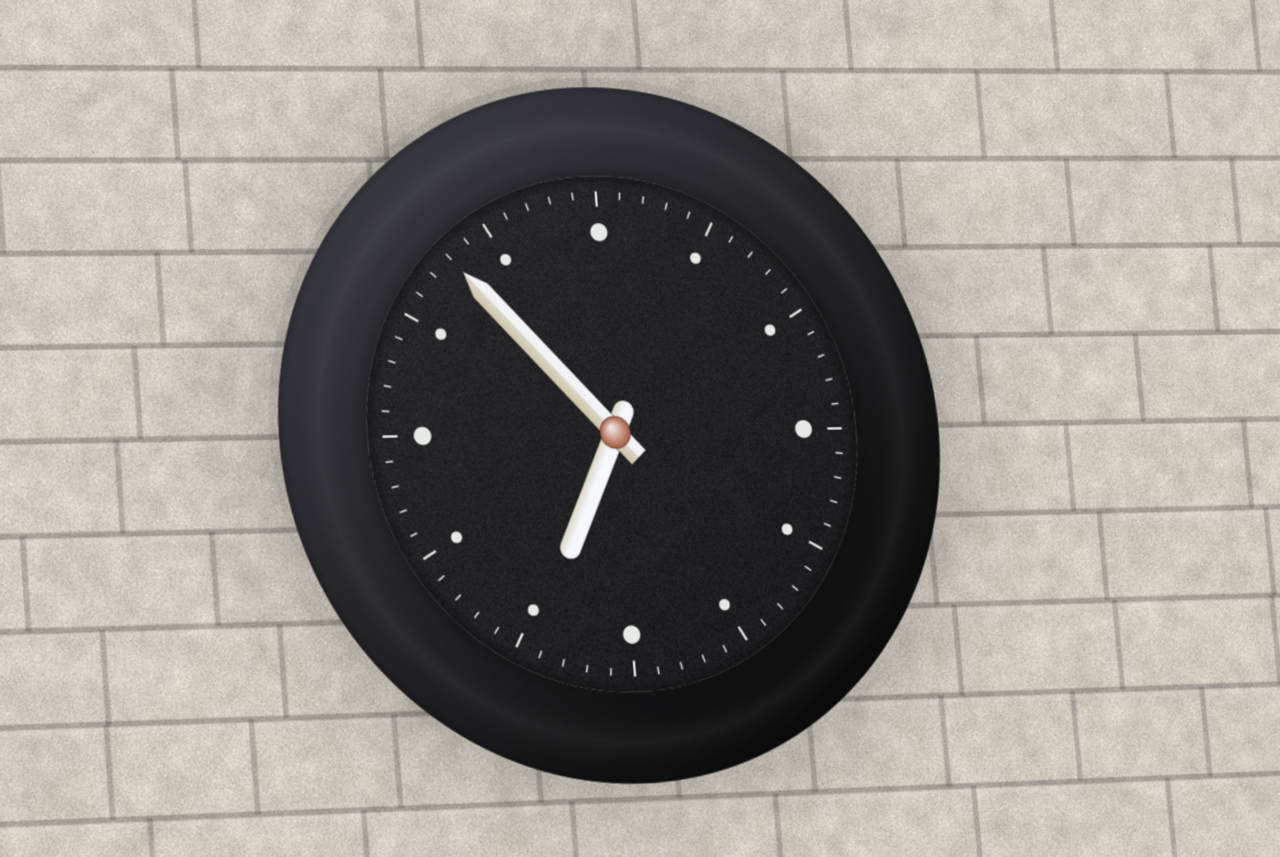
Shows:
6h53
